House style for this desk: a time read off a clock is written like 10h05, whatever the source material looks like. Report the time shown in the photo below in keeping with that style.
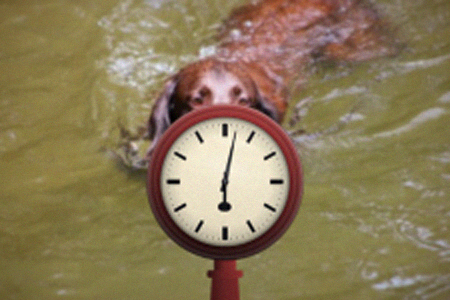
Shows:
6h02
